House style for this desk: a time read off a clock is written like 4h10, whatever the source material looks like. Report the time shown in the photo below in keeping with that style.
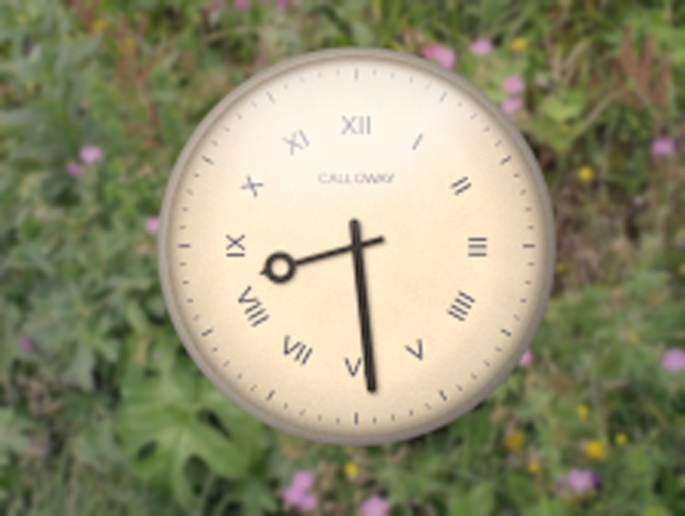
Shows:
8h29
